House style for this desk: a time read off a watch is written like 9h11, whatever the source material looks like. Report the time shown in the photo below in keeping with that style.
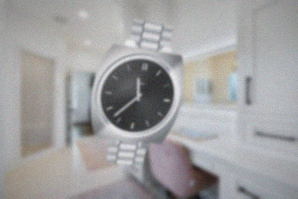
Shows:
11h37
